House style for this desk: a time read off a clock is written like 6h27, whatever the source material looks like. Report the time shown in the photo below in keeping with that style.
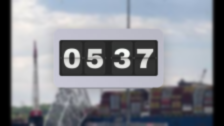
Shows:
5h37
